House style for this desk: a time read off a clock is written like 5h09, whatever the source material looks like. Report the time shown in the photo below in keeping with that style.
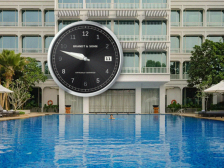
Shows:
9h48
